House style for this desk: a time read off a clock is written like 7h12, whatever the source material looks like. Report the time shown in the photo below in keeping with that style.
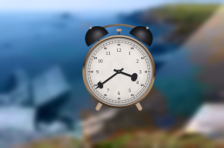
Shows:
3h39
